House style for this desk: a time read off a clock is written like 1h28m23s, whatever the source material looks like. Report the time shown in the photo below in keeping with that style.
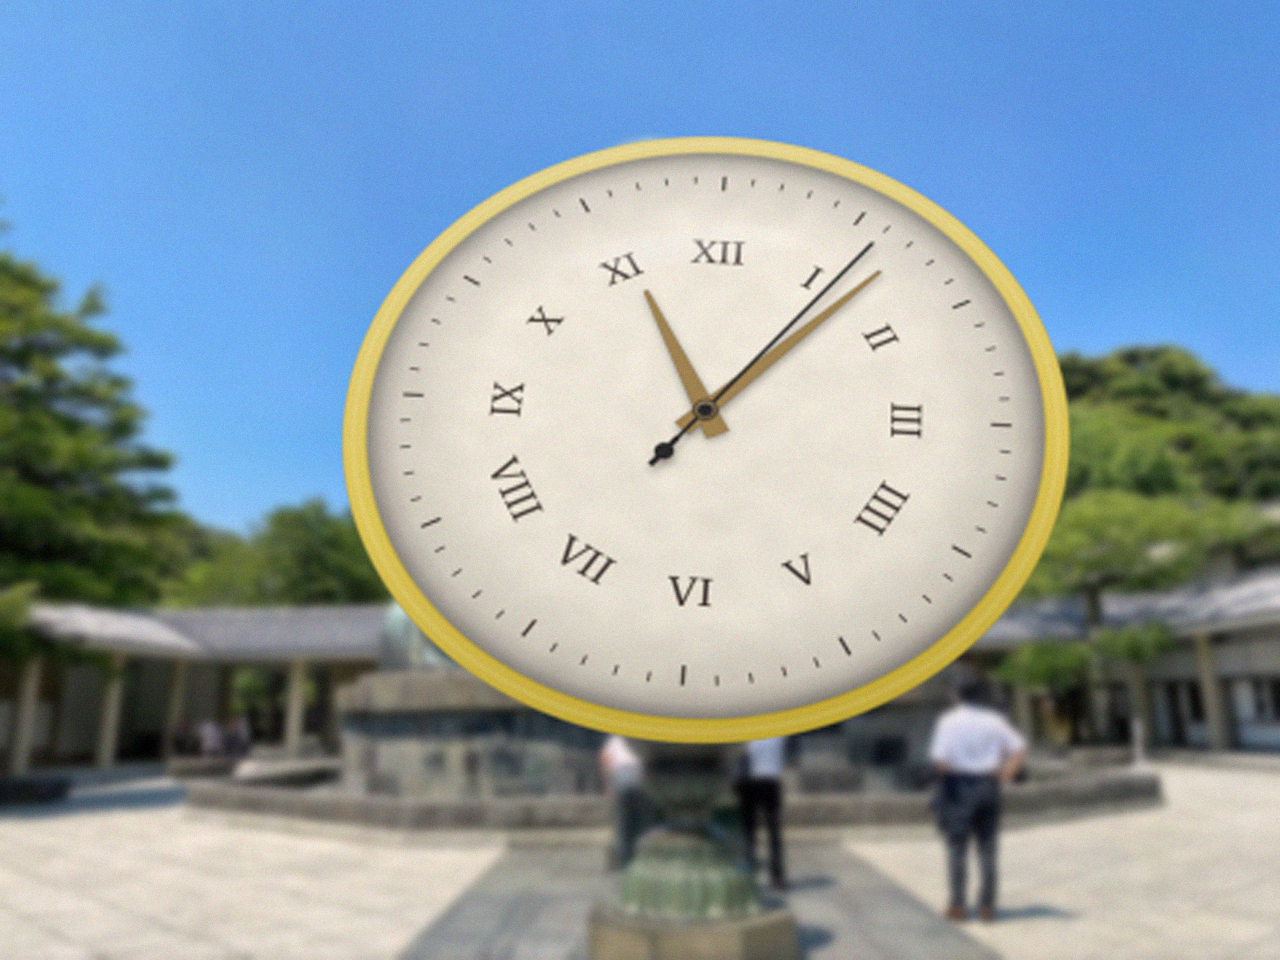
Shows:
11h07m06s
